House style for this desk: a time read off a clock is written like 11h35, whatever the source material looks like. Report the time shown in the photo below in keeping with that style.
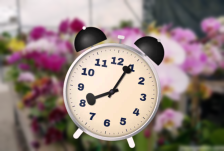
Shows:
8h04
